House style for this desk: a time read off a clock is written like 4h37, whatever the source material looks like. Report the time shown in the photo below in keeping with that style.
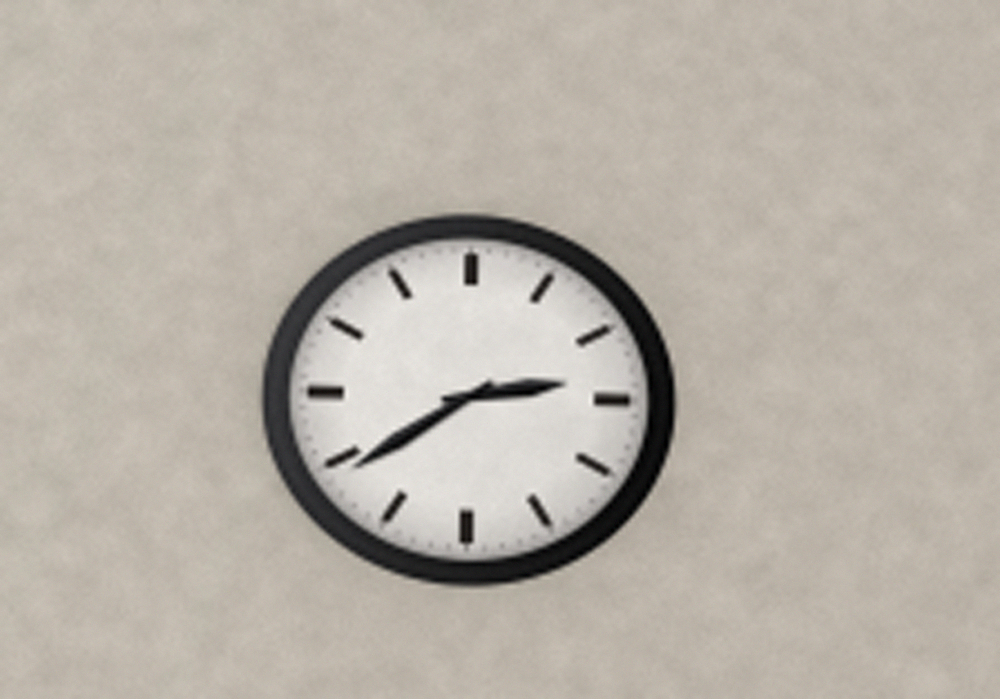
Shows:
2h39
